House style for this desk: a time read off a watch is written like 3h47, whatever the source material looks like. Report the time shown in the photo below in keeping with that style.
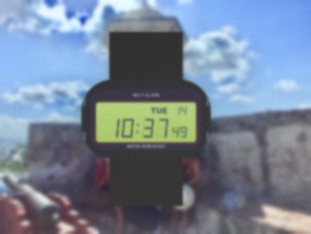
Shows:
10h37
